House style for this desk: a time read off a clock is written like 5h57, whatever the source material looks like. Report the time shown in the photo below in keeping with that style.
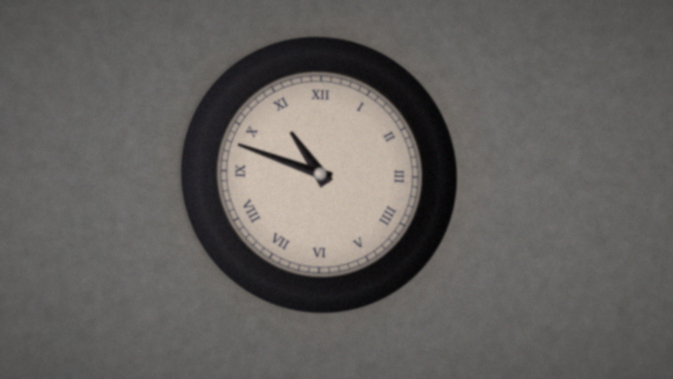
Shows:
10h48
